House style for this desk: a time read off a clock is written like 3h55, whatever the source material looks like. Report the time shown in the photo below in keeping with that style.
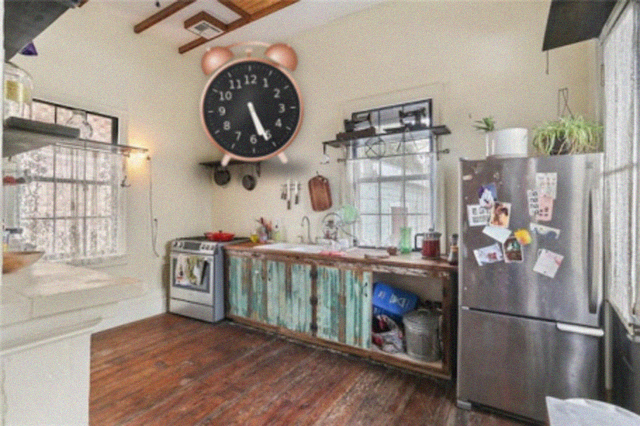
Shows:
5h26
